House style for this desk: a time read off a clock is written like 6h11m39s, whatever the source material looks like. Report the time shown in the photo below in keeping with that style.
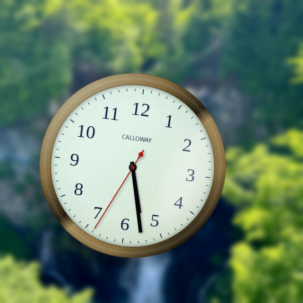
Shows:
5h27m34s
